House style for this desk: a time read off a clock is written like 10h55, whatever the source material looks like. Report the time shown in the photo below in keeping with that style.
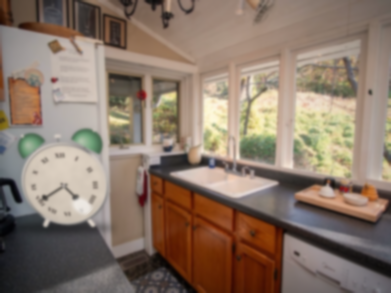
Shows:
4h40
